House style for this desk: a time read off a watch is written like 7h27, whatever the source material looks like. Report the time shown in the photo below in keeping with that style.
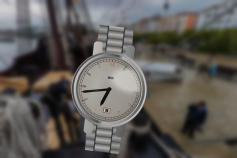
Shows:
6h43
